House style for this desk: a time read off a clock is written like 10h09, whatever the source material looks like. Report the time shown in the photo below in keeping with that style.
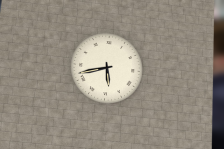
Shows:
5h42
